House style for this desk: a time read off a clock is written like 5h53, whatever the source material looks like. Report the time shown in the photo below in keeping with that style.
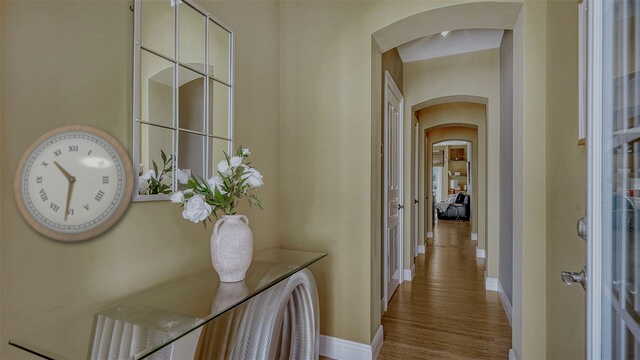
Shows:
10h31
